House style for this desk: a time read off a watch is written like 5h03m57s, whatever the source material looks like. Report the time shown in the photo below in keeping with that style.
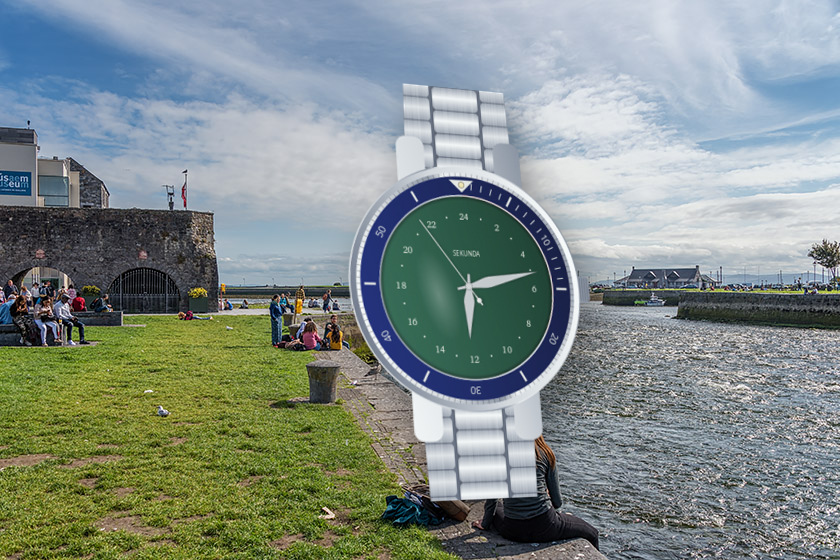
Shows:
12h12m54s
